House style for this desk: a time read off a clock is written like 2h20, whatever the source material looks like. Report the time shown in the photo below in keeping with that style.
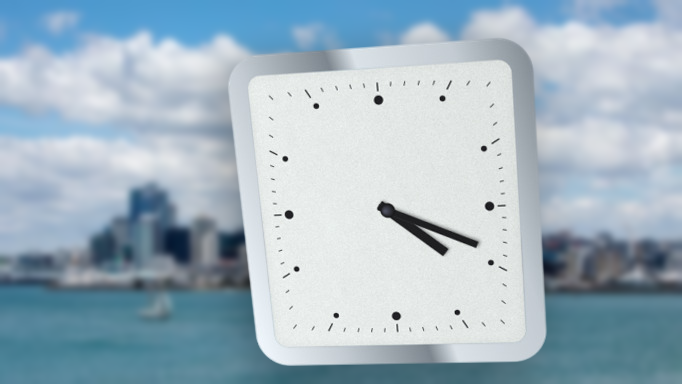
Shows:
4h19
